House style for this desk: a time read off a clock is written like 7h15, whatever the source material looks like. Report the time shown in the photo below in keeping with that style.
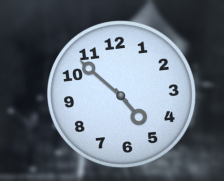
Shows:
4h53
